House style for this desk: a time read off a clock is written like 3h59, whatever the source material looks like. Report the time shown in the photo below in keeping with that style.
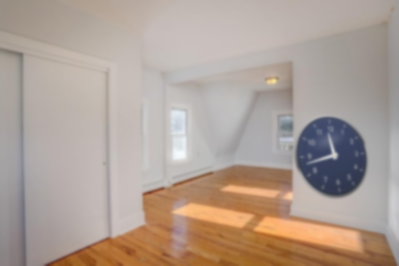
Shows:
11h43
